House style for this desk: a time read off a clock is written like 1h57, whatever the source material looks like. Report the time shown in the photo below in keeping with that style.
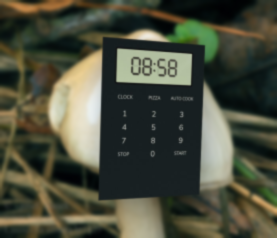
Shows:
8h58
